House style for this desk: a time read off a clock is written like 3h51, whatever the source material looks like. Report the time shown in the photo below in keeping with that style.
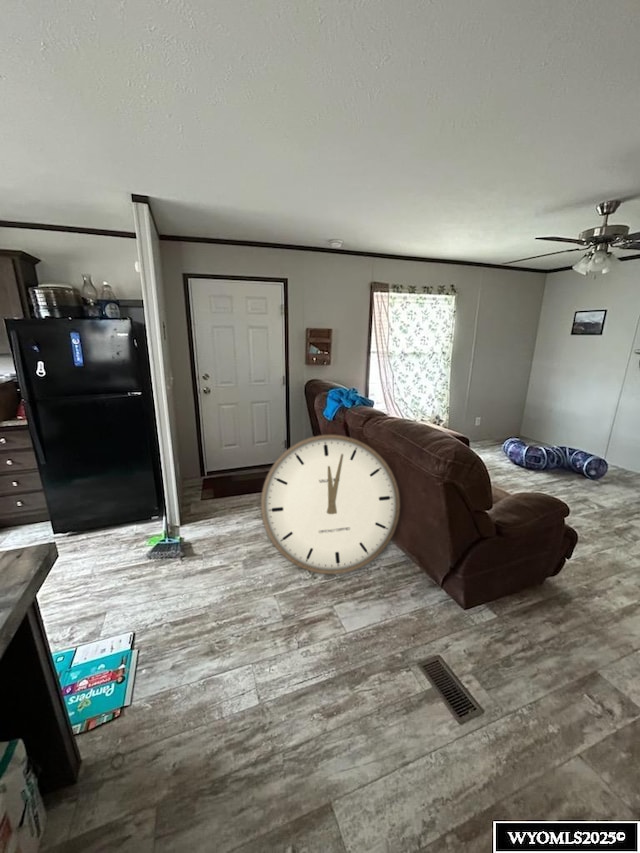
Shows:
12h03
